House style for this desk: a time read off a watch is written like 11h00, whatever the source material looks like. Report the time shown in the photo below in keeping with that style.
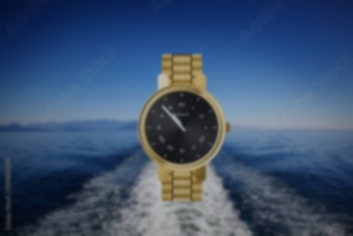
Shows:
10h53
